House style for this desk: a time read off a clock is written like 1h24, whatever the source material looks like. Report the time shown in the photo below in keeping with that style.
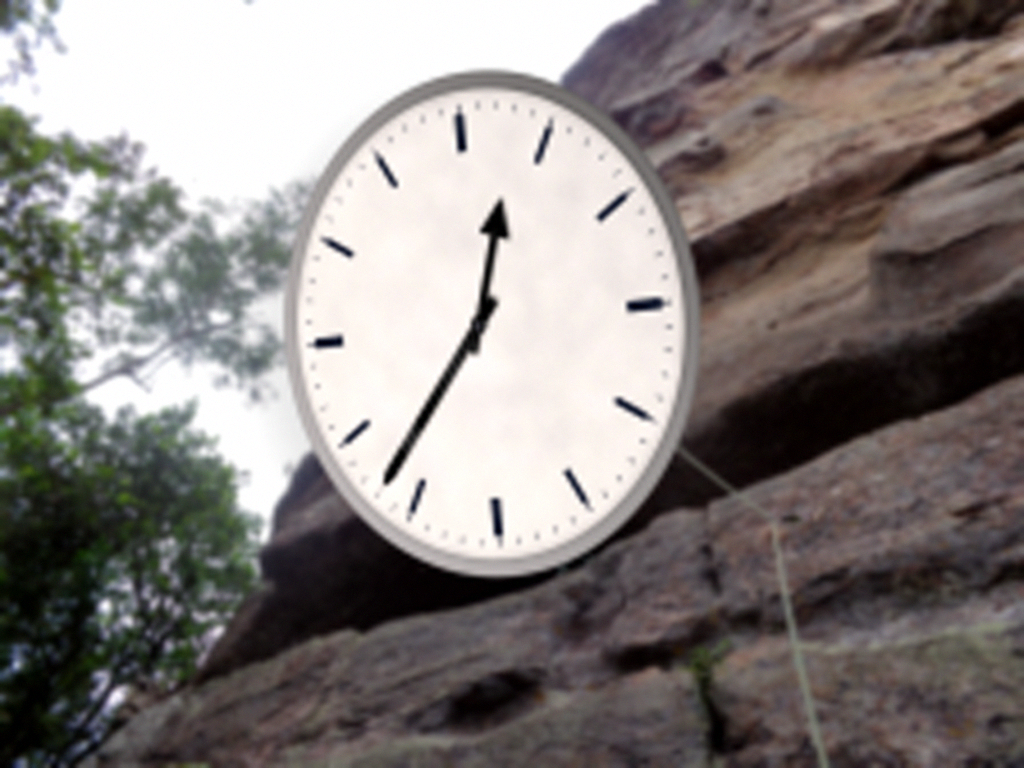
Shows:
12h37
